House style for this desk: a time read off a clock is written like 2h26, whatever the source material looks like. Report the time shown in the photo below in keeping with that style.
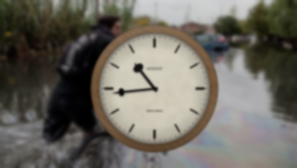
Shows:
10h44
